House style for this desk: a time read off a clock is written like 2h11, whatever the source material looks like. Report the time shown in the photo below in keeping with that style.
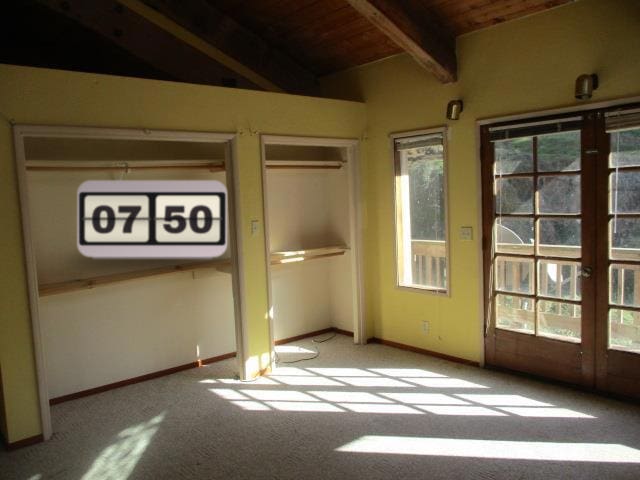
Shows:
7h50
